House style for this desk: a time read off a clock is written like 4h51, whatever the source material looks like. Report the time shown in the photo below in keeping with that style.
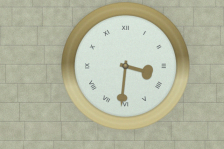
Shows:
3h31
